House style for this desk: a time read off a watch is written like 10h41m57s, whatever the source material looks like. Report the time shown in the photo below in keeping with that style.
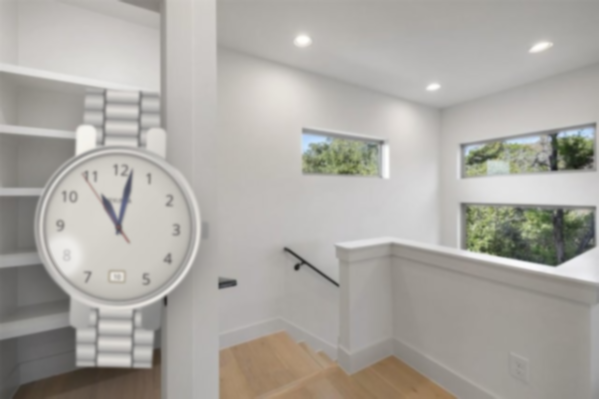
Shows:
11h01m54s
